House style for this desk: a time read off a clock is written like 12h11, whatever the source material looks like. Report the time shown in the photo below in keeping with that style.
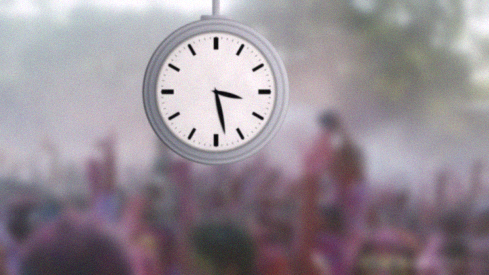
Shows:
3h28
